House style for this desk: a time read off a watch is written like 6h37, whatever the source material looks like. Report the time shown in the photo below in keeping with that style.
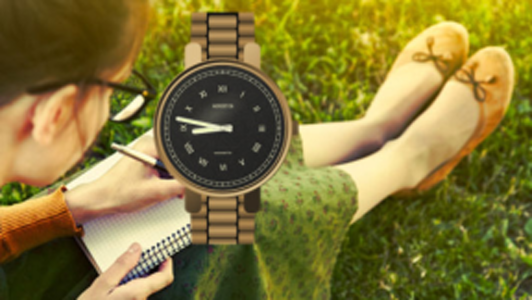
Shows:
8h47
